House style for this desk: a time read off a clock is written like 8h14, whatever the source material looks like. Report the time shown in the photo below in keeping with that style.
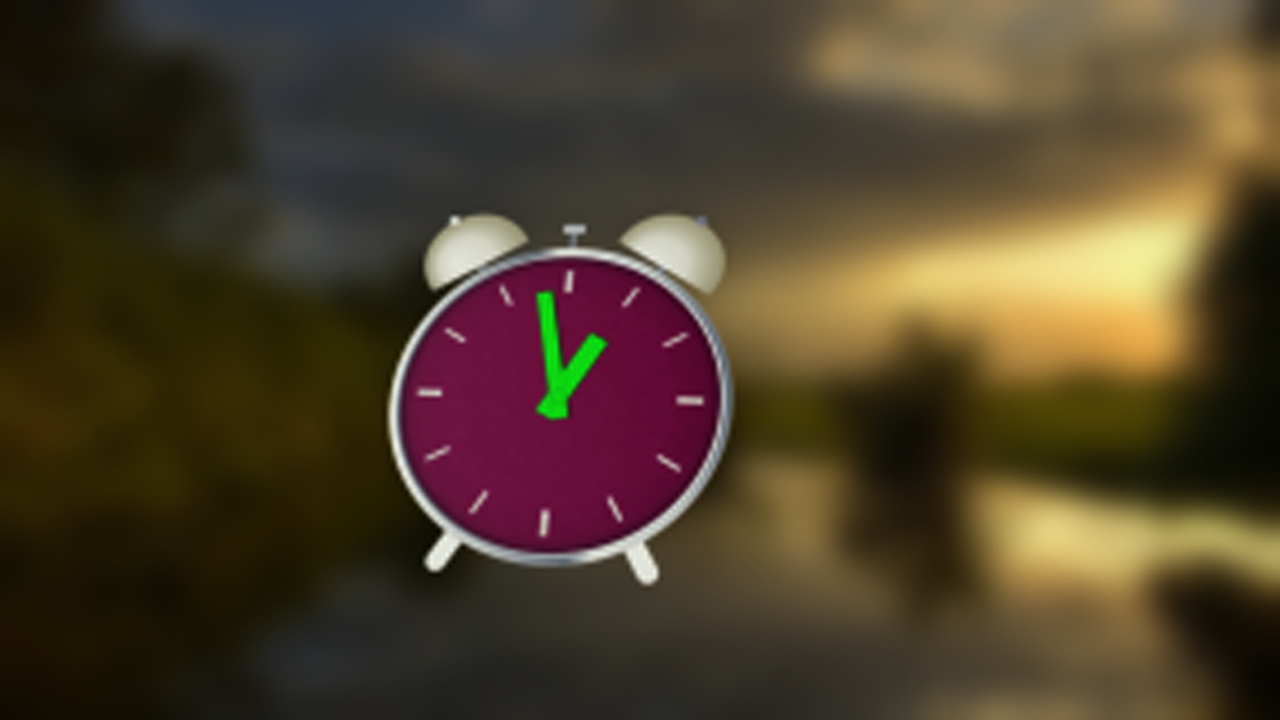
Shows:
12h58
